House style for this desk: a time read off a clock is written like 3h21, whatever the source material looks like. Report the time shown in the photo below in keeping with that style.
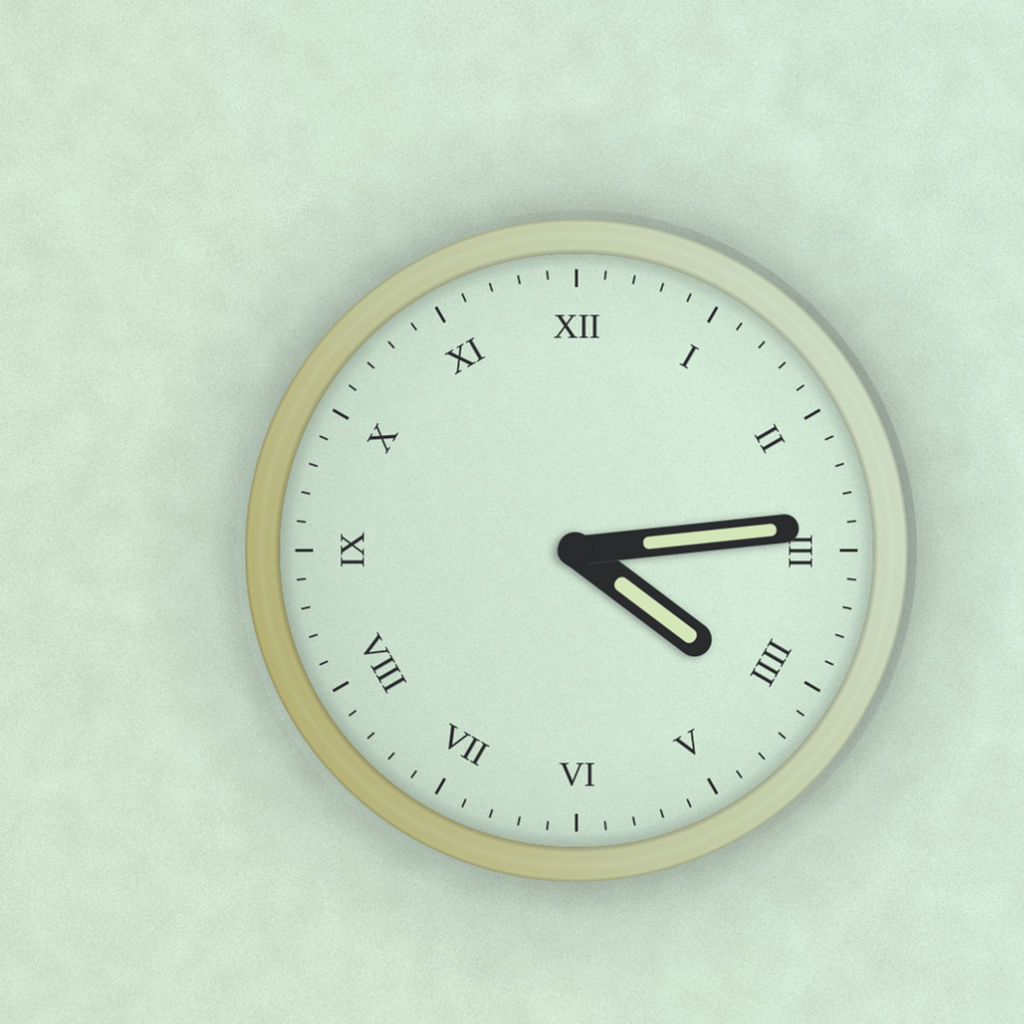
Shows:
4h14
